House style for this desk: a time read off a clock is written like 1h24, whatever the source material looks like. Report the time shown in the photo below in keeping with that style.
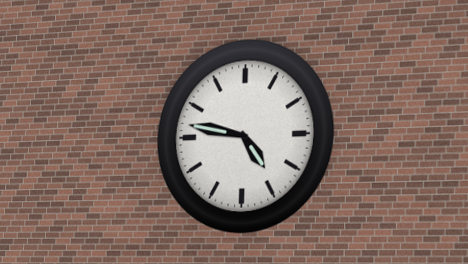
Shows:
4h47
